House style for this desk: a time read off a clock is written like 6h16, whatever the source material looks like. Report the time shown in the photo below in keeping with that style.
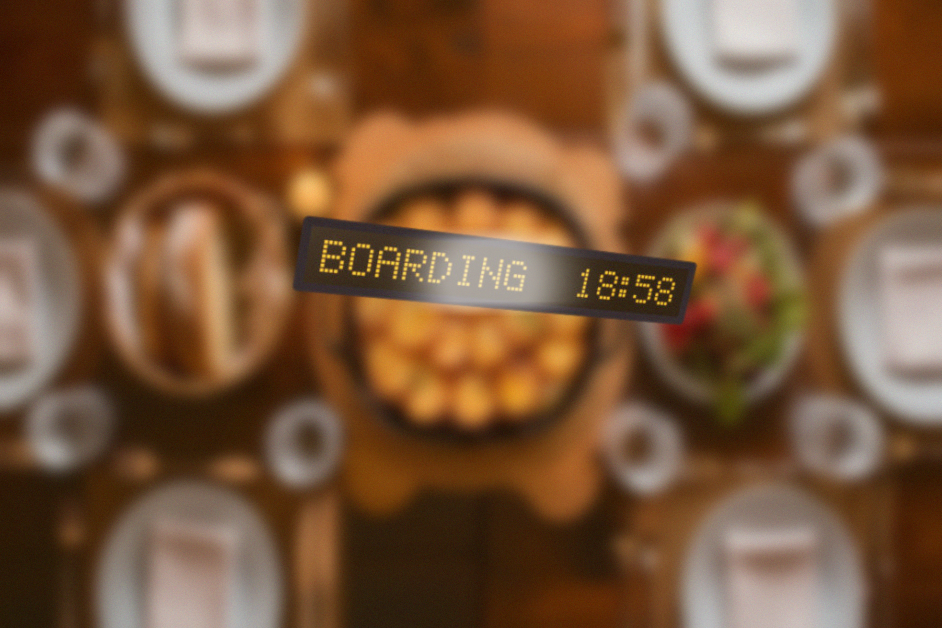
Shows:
18h58
